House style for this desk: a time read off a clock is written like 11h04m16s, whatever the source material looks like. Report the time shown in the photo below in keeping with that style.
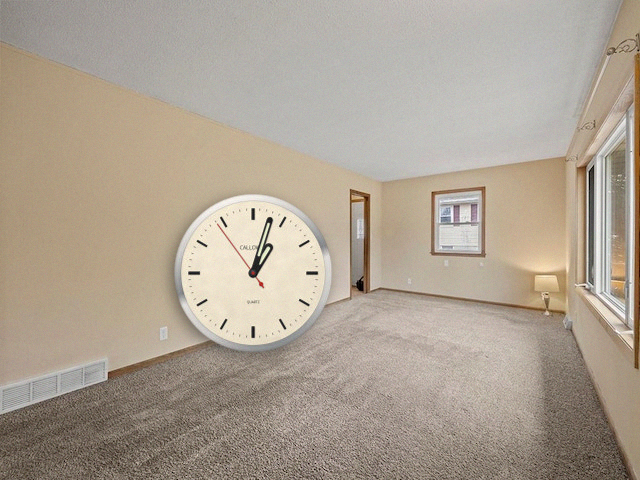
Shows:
1h02m54s
